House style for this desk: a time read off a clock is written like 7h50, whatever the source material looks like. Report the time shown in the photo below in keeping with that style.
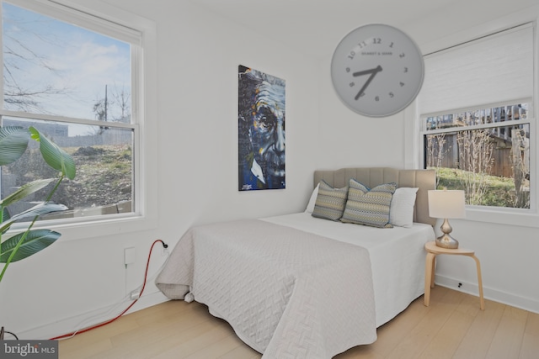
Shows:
8h36
